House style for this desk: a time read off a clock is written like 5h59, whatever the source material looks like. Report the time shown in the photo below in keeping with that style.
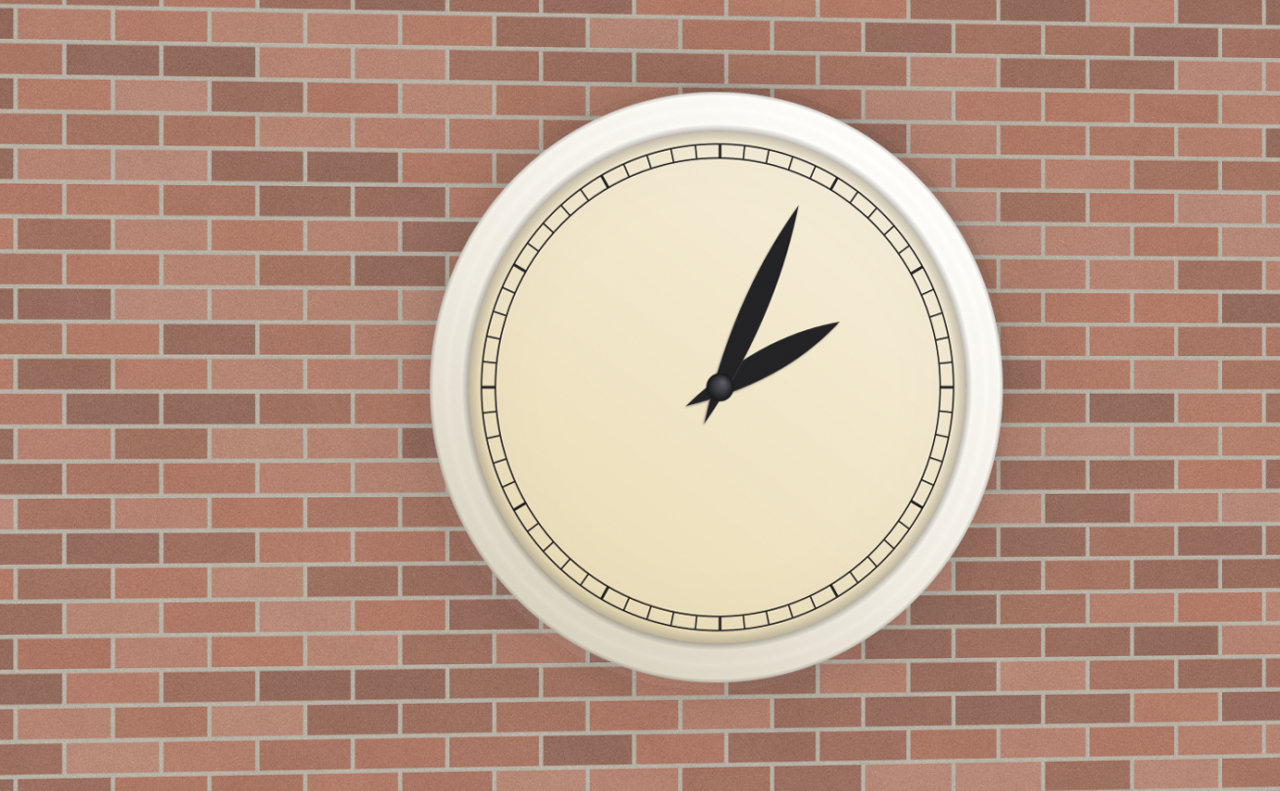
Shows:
2h04
